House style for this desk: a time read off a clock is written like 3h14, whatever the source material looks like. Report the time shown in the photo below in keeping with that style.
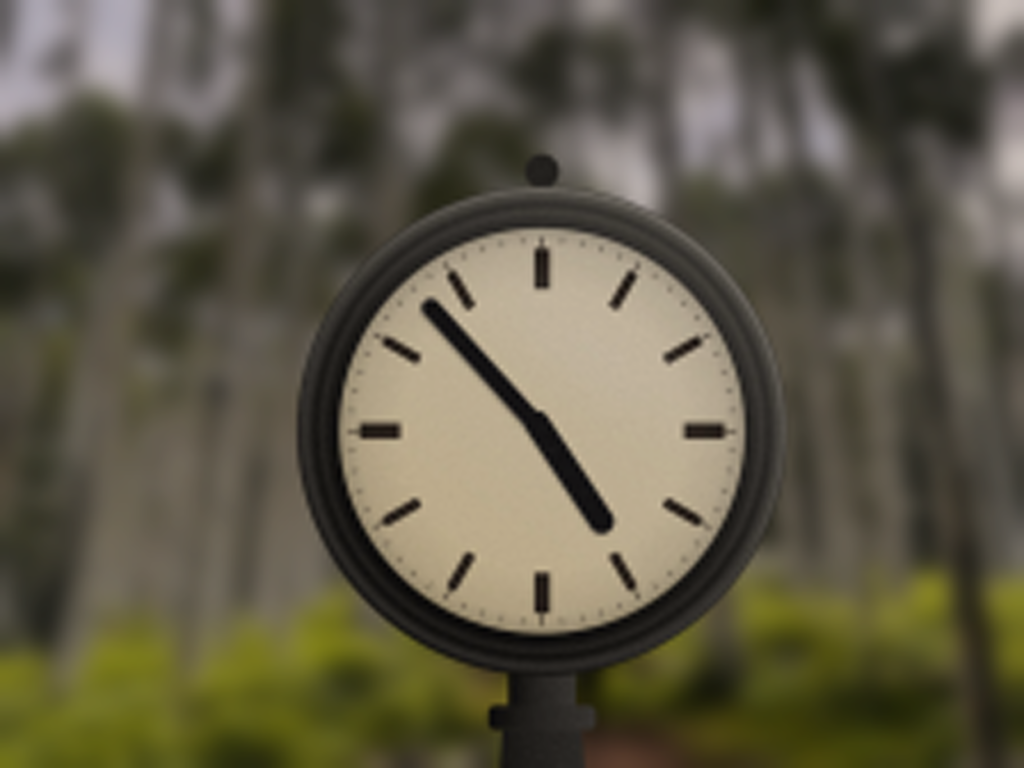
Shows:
4h53
